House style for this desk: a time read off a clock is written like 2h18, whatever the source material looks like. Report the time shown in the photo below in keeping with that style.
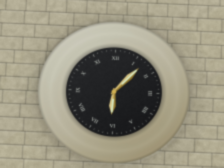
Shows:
6h07
